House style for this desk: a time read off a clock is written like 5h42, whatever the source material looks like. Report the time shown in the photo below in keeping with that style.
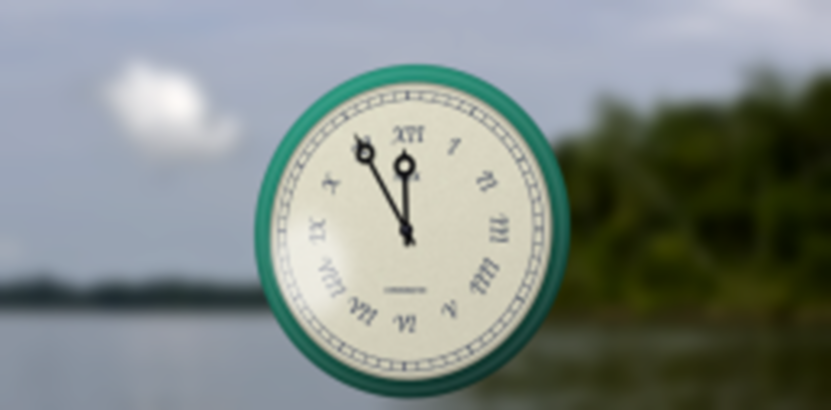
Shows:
11h55
